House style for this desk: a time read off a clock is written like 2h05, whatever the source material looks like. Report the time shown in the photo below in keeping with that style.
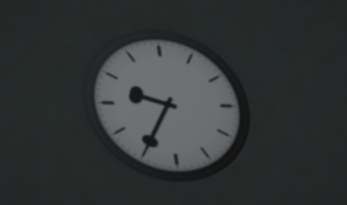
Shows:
9h35
